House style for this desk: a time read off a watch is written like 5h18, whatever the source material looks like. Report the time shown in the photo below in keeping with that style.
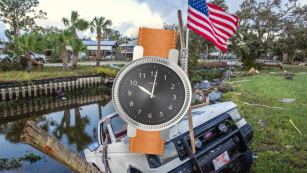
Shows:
10h01
